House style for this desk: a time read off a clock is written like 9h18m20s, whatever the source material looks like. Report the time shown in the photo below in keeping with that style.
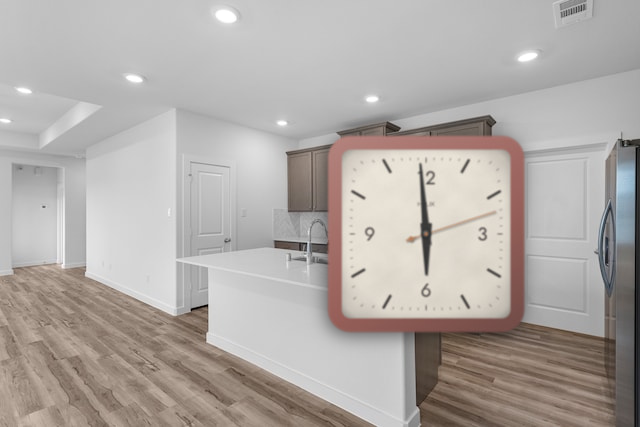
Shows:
5h59m12s
